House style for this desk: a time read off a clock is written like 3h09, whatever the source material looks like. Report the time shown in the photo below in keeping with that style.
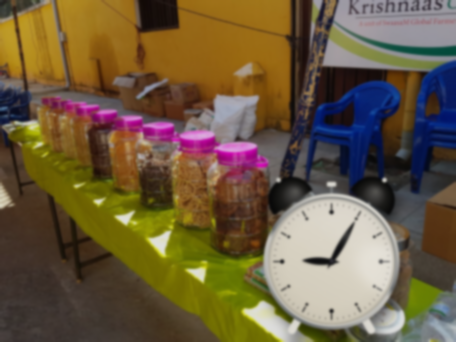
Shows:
9h05
